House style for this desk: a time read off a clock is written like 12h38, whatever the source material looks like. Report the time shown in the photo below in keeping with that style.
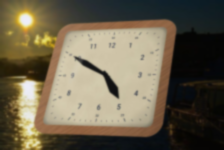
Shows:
4h50
